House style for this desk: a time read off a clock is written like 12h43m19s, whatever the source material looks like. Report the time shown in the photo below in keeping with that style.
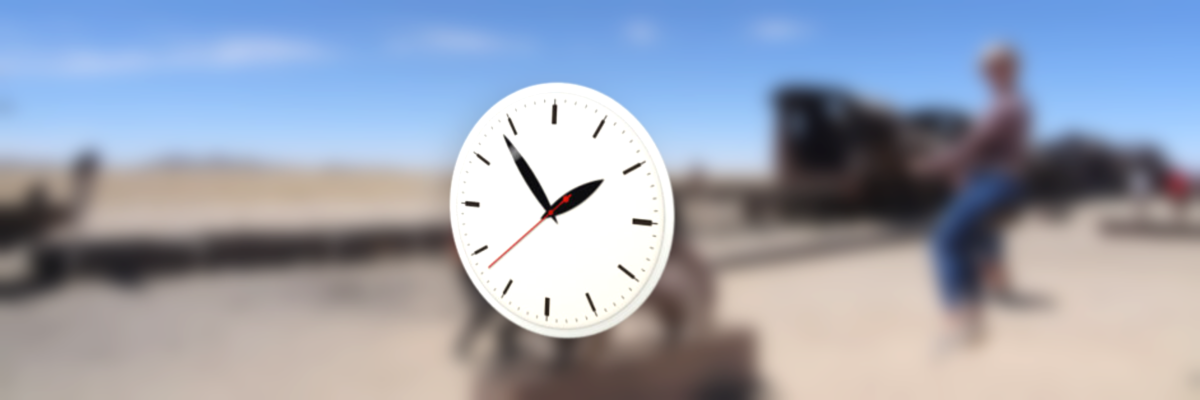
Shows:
1h53m38s
